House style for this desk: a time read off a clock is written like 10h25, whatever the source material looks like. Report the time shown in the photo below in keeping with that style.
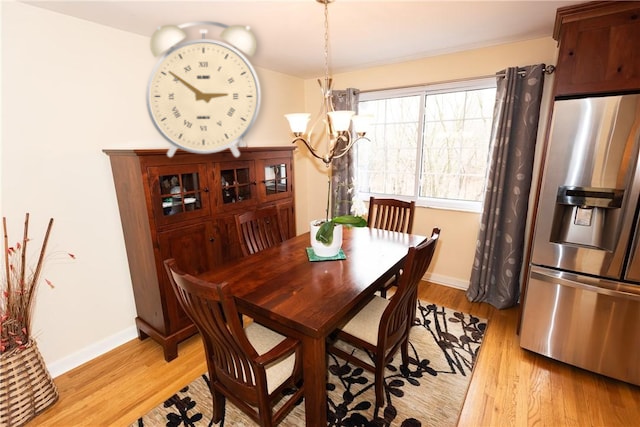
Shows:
2h51
